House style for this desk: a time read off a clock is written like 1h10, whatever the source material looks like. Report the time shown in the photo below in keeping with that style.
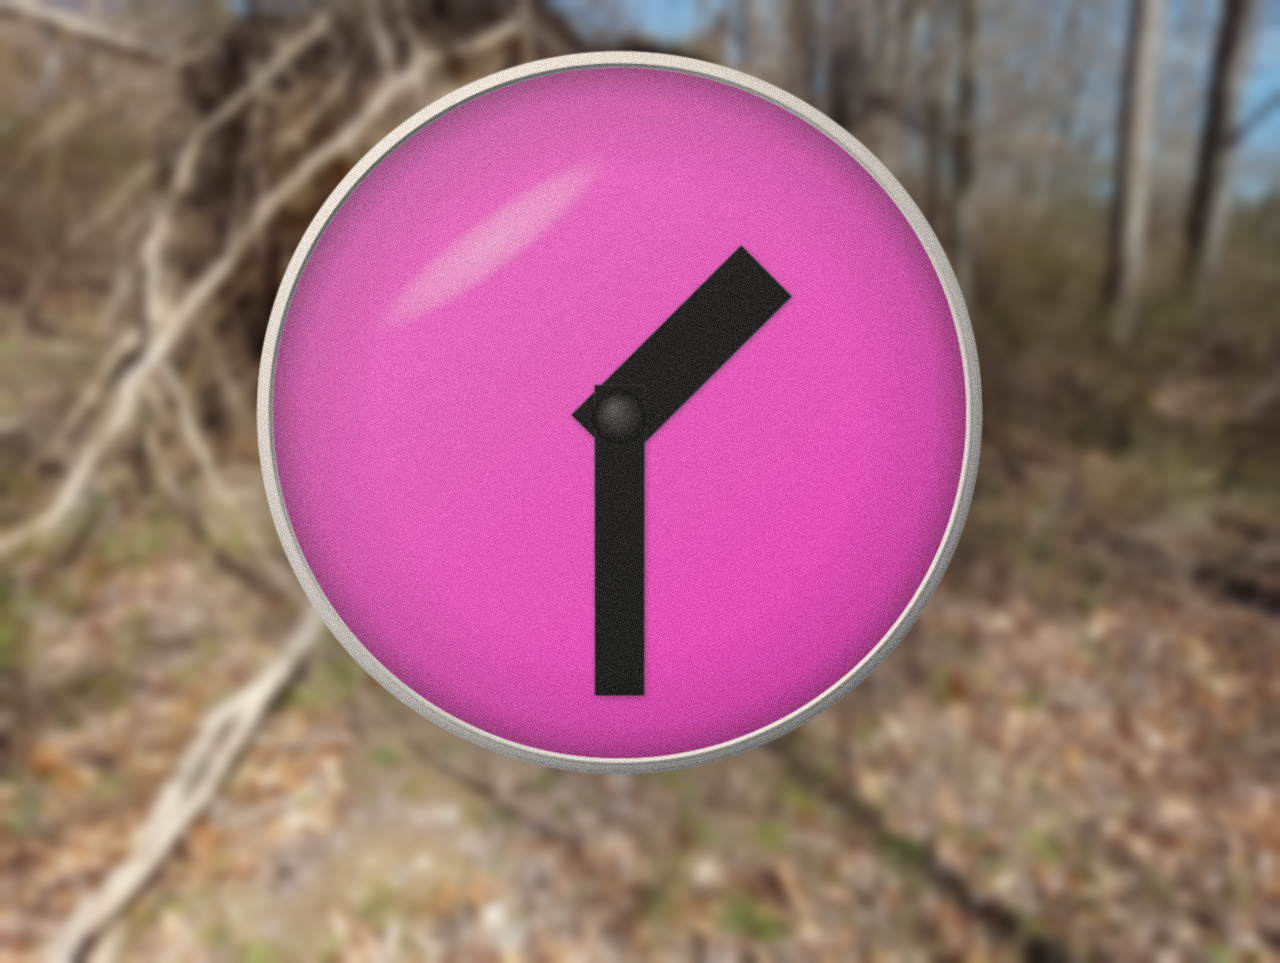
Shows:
1h30
